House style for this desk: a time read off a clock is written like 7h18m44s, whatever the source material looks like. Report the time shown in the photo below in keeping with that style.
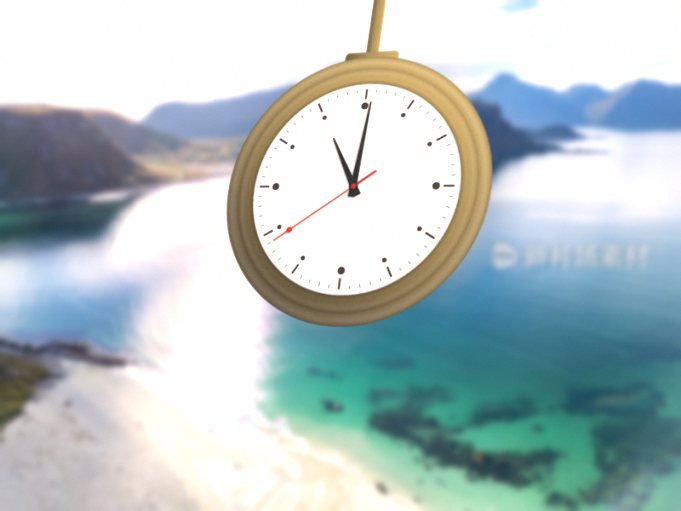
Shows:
11h00m39s
